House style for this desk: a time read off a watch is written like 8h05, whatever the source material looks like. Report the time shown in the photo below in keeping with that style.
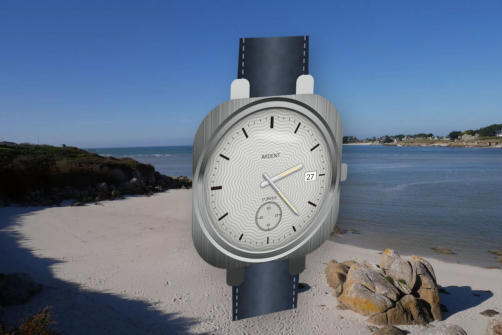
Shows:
2h23
